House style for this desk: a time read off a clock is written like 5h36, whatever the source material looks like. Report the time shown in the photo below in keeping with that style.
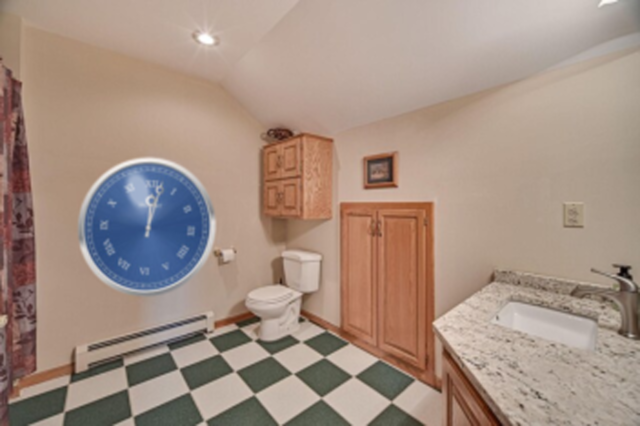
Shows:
12h02
